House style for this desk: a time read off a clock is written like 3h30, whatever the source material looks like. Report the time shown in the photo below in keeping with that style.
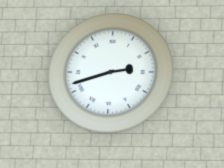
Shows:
2h42
